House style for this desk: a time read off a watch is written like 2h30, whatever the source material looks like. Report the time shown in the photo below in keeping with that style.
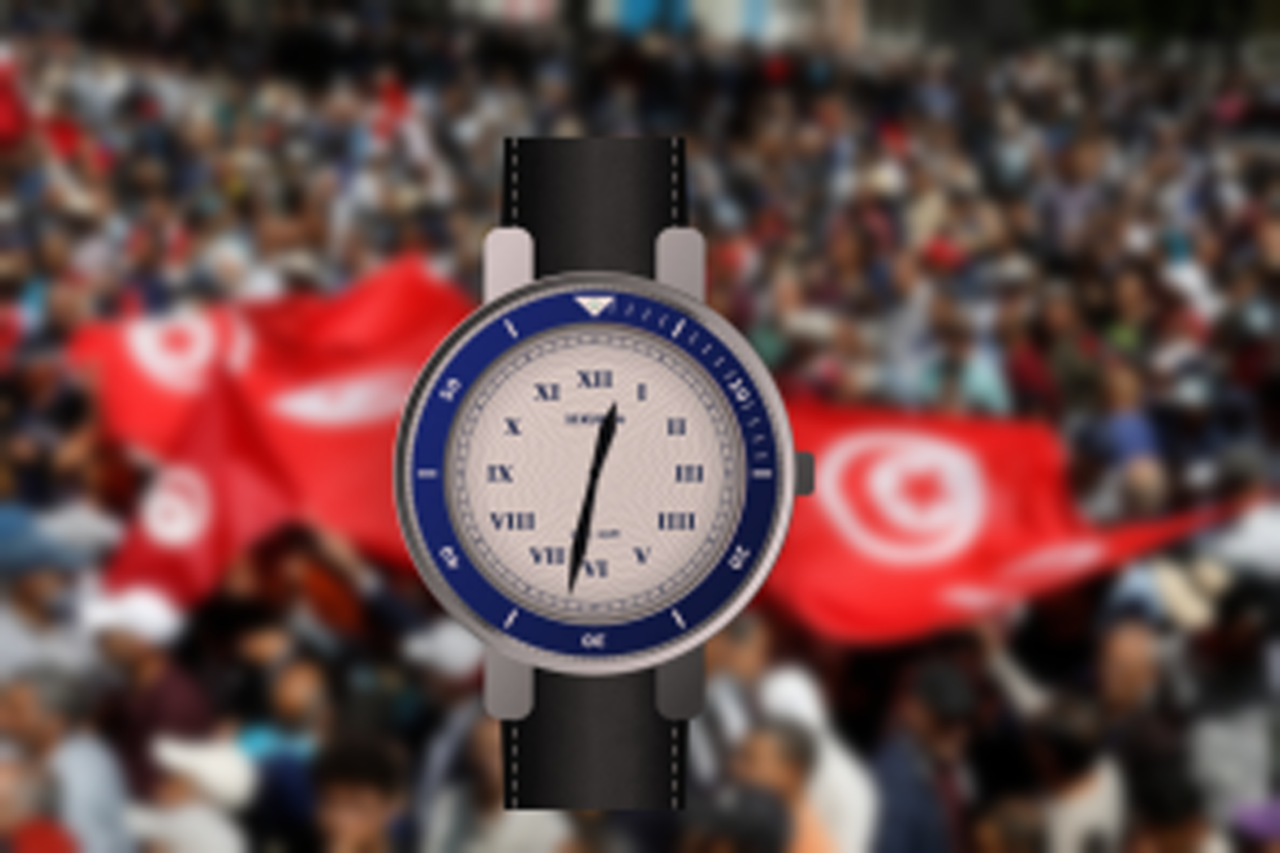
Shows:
12h32
